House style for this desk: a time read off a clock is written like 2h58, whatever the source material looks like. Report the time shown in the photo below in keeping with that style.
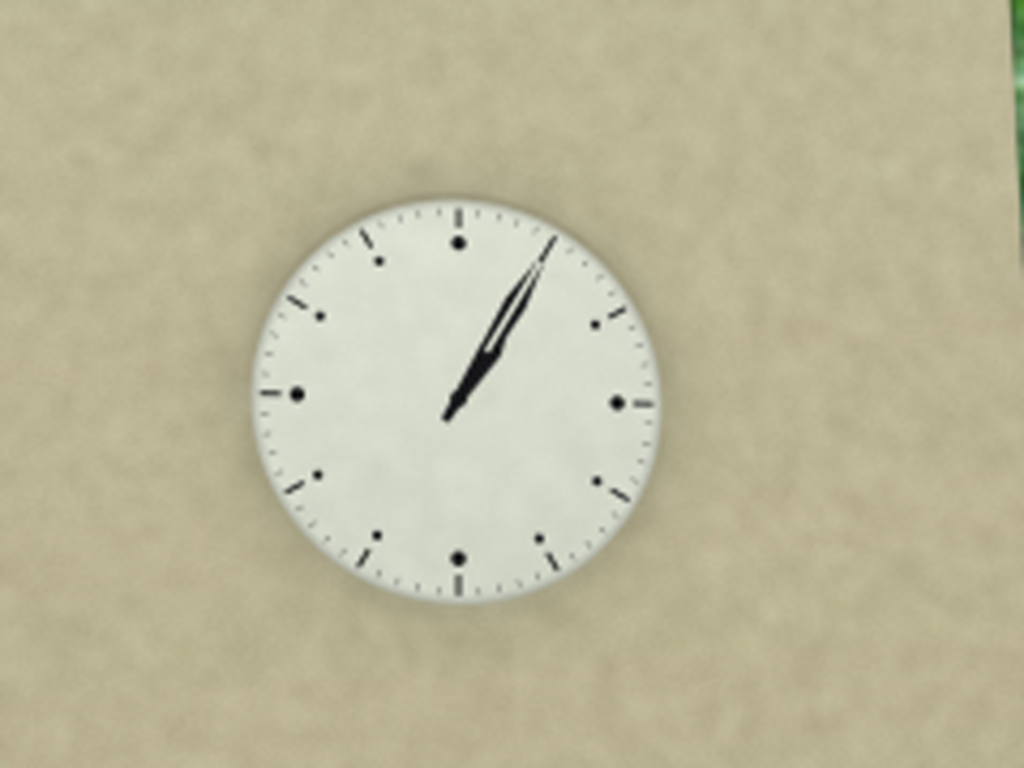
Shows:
1h05
